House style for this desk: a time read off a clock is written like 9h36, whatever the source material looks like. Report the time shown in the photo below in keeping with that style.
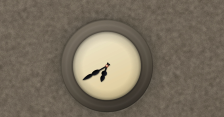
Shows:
6h40
